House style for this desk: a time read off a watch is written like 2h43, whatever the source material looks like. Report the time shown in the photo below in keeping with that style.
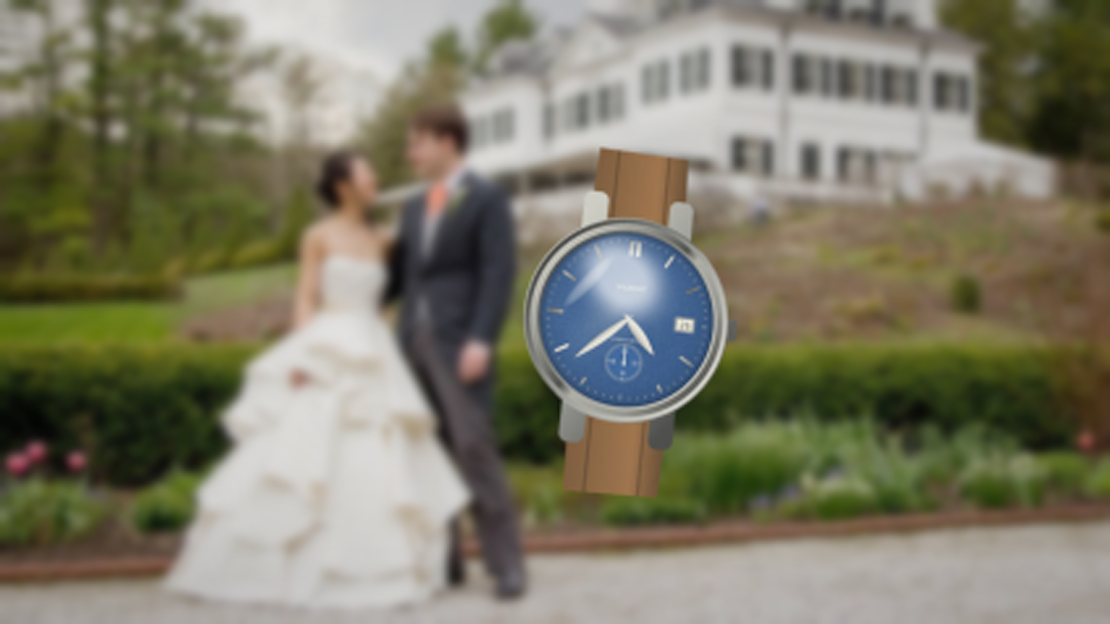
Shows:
4h38
